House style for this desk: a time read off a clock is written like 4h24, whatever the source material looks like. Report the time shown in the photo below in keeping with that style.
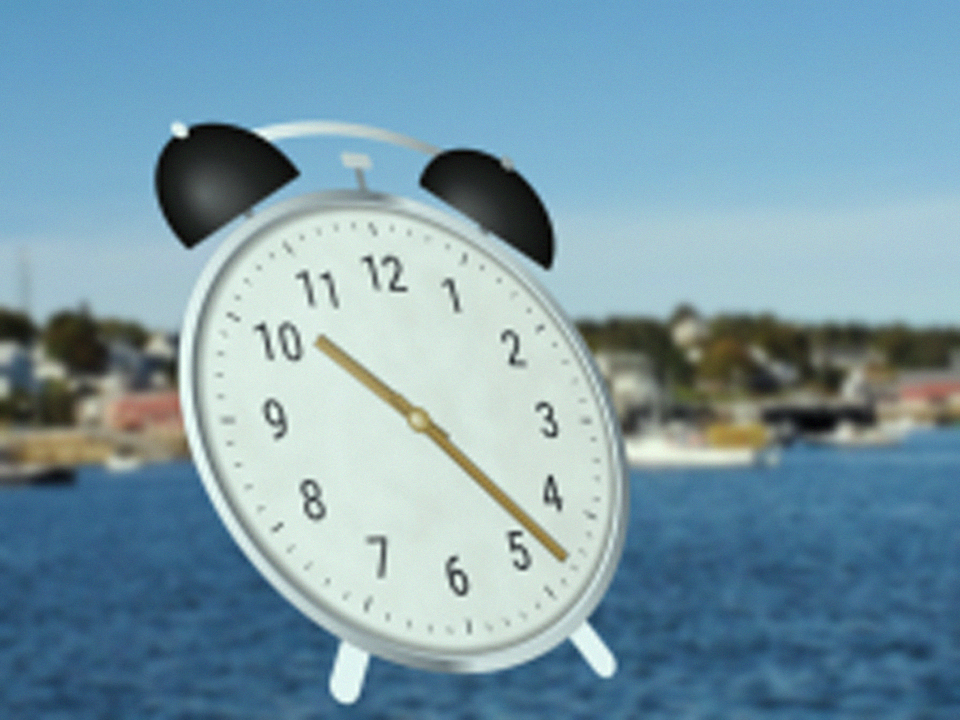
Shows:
10h23
